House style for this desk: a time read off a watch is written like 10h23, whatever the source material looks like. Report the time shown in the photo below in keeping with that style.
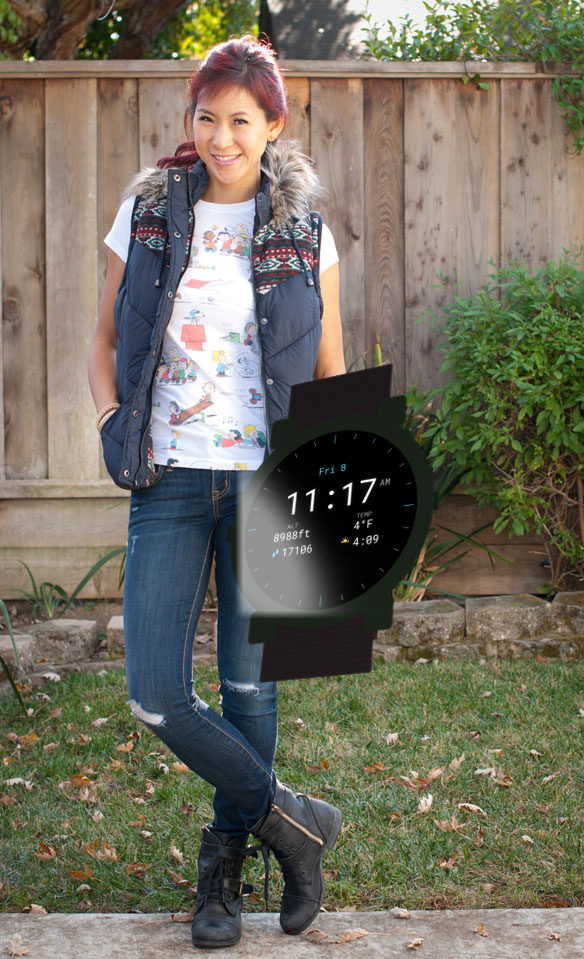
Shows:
11h17
